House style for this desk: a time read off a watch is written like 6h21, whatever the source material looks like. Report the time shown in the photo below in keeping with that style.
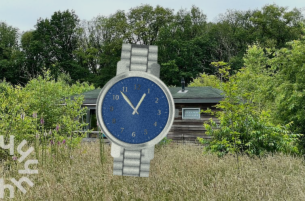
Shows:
12h53
